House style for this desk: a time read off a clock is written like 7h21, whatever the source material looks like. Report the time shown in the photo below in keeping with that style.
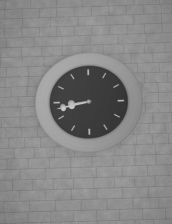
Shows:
8h43
